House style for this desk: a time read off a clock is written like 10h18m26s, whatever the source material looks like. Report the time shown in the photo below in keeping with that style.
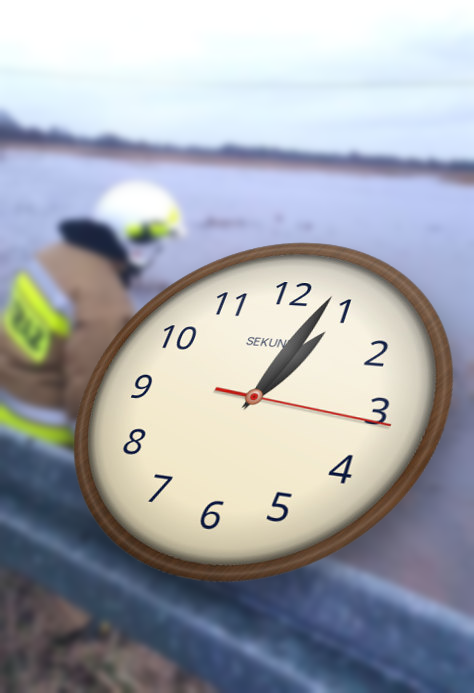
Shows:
1h03m16s
